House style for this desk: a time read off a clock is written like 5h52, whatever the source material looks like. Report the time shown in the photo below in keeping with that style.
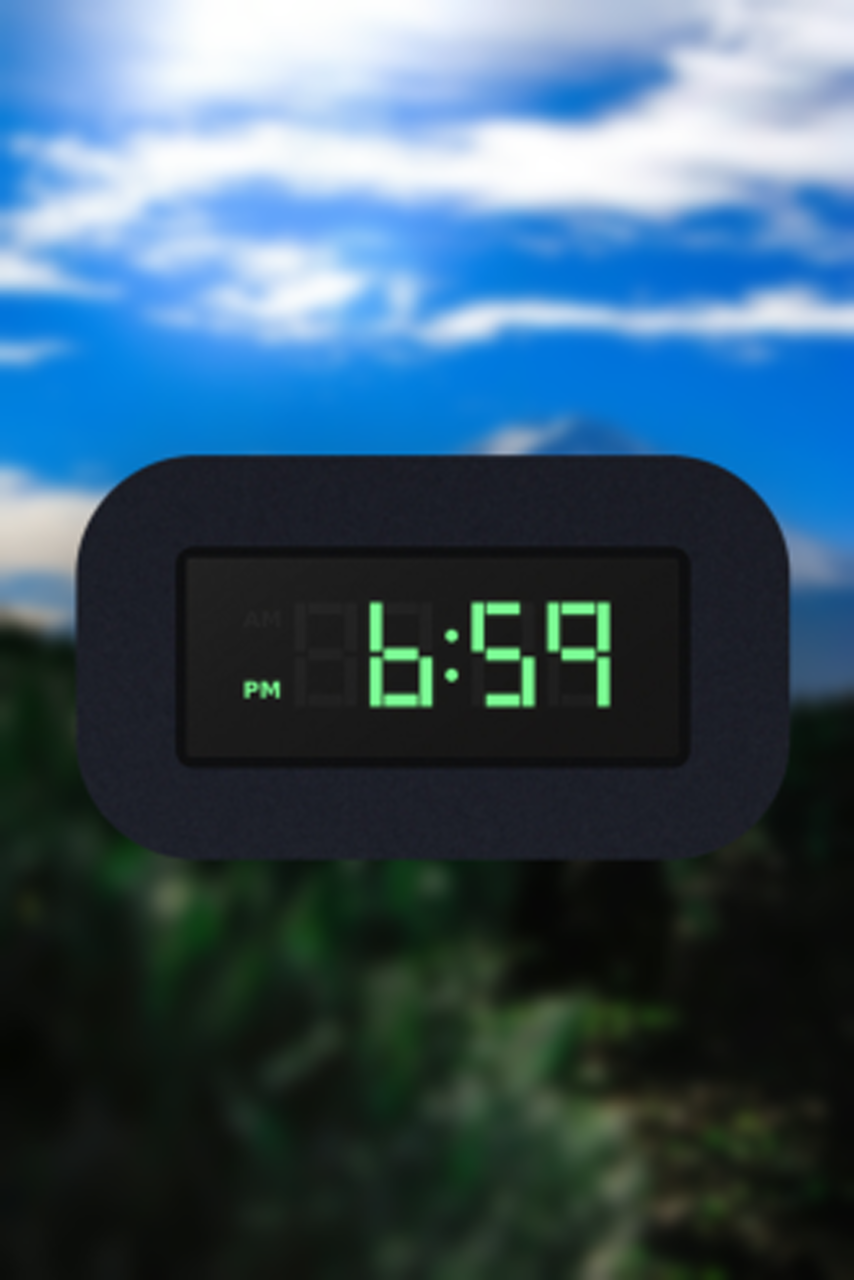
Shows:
6h59
